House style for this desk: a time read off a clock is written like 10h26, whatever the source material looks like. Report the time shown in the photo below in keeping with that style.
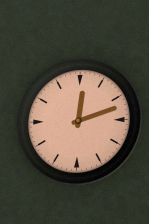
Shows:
12h12
